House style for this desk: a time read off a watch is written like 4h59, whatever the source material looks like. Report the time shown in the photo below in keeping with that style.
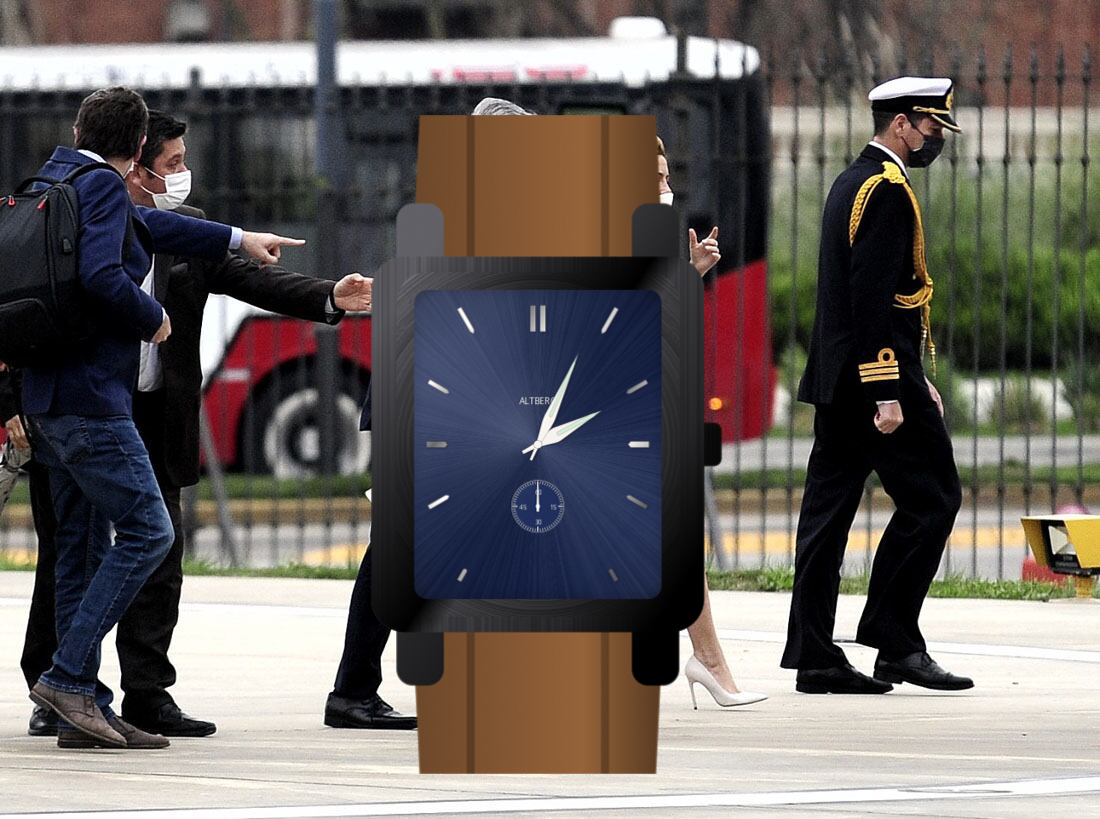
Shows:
2h04
